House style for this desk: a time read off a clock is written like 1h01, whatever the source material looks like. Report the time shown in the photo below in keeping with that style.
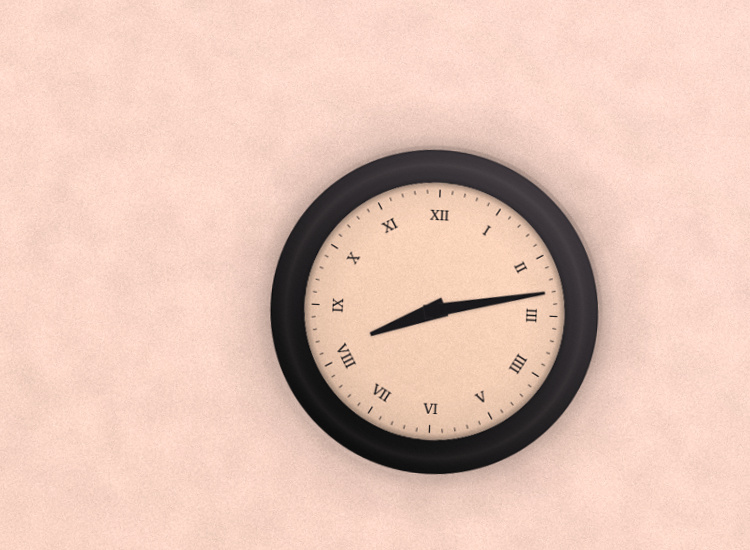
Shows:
8h13
